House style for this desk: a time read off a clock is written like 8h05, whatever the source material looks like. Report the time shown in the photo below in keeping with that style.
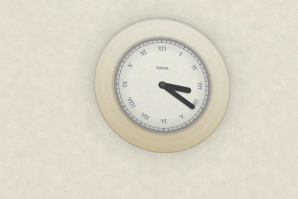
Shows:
3h21
